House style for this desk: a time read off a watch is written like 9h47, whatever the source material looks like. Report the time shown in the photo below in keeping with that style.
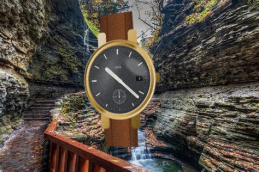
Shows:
10h22
